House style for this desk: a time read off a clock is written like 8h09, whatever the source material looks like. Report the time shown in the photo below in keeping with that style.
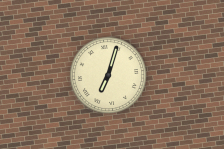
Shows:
7h04
